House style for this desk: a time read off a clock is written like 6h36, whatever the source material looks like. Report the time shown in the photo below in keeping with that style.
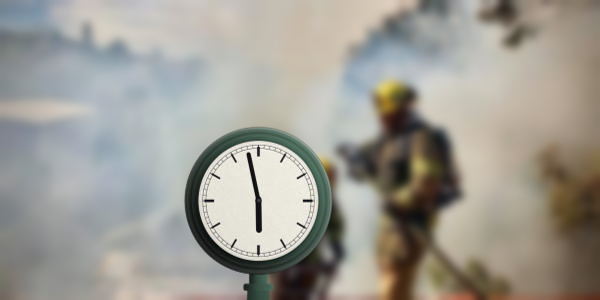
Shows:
5h58
